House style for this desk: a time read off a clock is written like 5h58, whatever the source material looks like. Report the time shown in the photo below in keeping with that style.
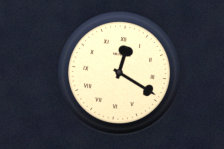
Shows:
12h19
